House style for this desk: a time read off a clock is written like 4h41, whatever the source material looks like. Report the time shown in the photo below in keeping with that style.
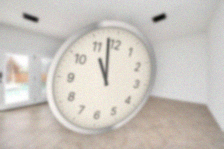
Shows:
10h58
